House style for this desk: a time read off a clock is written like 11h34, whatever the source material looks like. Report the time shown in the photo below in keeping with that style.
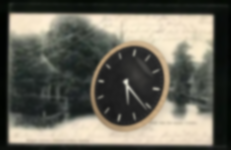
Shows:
5h21
